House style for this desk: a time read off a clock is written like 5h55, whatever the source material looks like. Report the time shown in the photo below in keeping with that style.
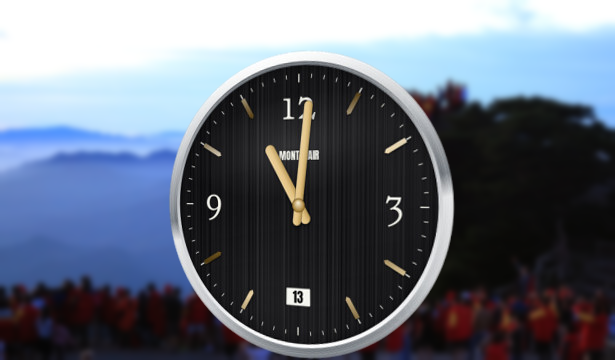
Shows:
11h01
